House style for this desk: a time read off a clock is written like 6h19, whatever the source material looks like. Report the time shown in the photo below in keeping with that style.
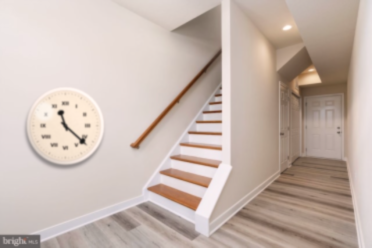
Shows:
11h22
